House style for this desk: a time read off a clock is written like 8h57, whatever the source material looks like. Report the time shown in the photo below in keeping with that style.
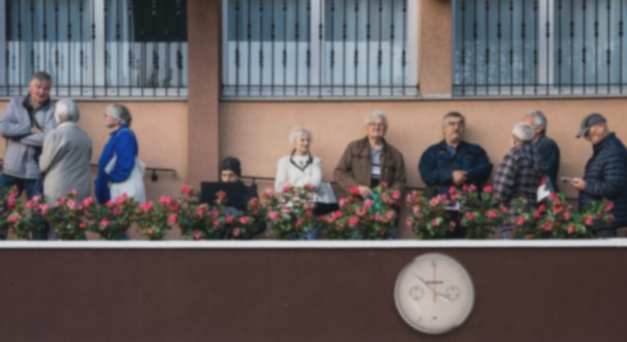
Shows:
3h52
